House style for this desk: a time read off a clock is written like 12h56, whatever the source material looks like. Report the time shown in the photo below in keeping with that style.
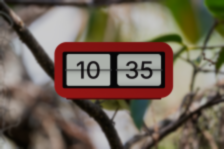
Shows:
10h35
